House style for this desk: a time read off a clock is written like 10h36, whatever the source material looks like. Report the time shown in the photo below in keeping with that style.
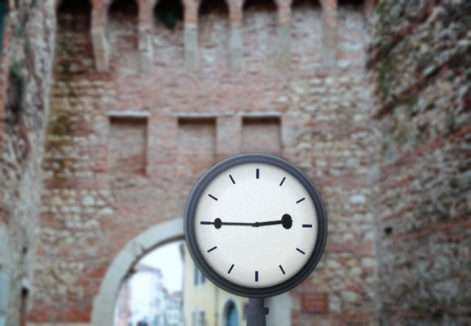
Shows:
2h45
